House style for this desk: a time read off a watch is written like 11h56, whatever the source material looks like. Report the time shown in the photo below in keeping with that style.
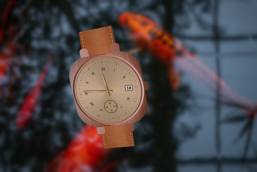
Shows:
11h46
